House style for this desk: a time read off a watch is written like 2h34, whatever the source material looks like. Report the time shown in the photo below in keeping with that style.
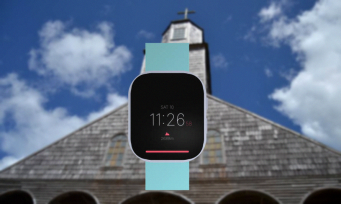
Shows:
11h26
